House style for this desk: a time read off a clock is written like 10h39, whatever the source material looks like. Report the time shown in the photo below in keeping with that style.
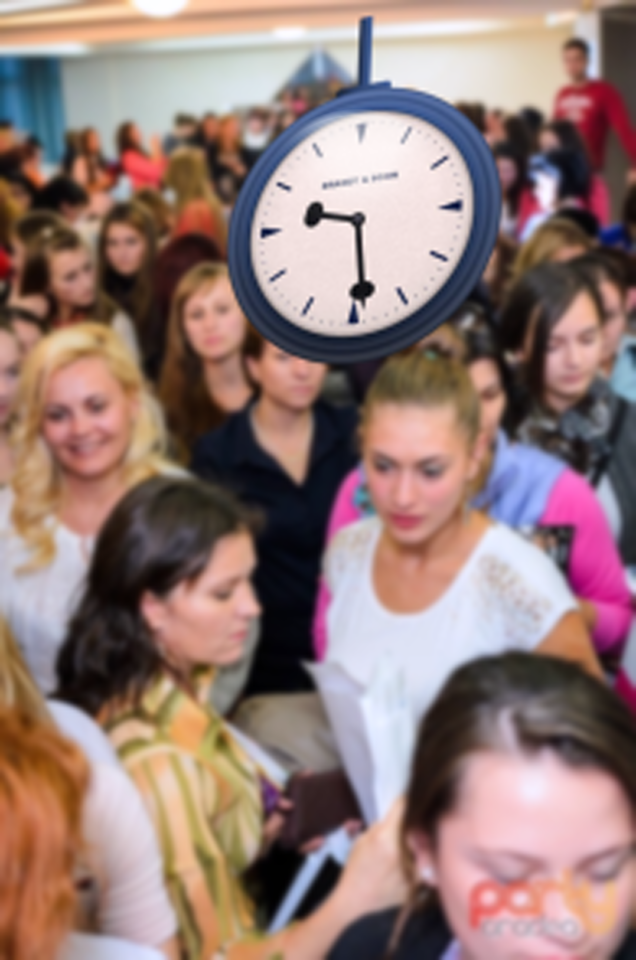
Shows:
9h29
